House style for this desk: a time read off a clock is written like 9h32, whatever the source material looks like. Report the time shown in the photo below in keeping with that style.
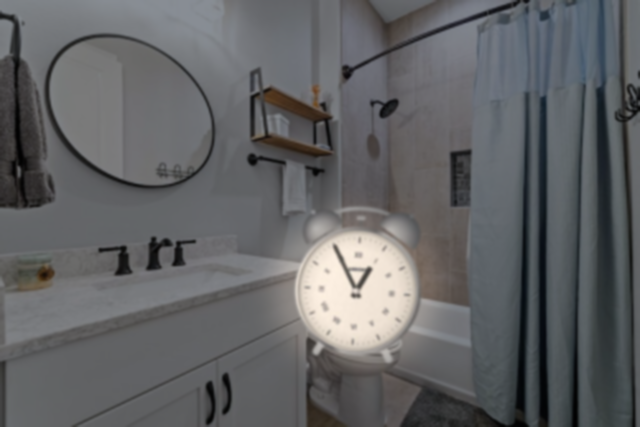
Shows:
12h55
